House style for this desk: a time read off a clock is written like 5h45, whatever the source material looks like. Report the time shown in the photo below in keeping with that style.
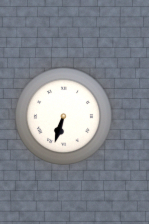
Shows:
6h33
